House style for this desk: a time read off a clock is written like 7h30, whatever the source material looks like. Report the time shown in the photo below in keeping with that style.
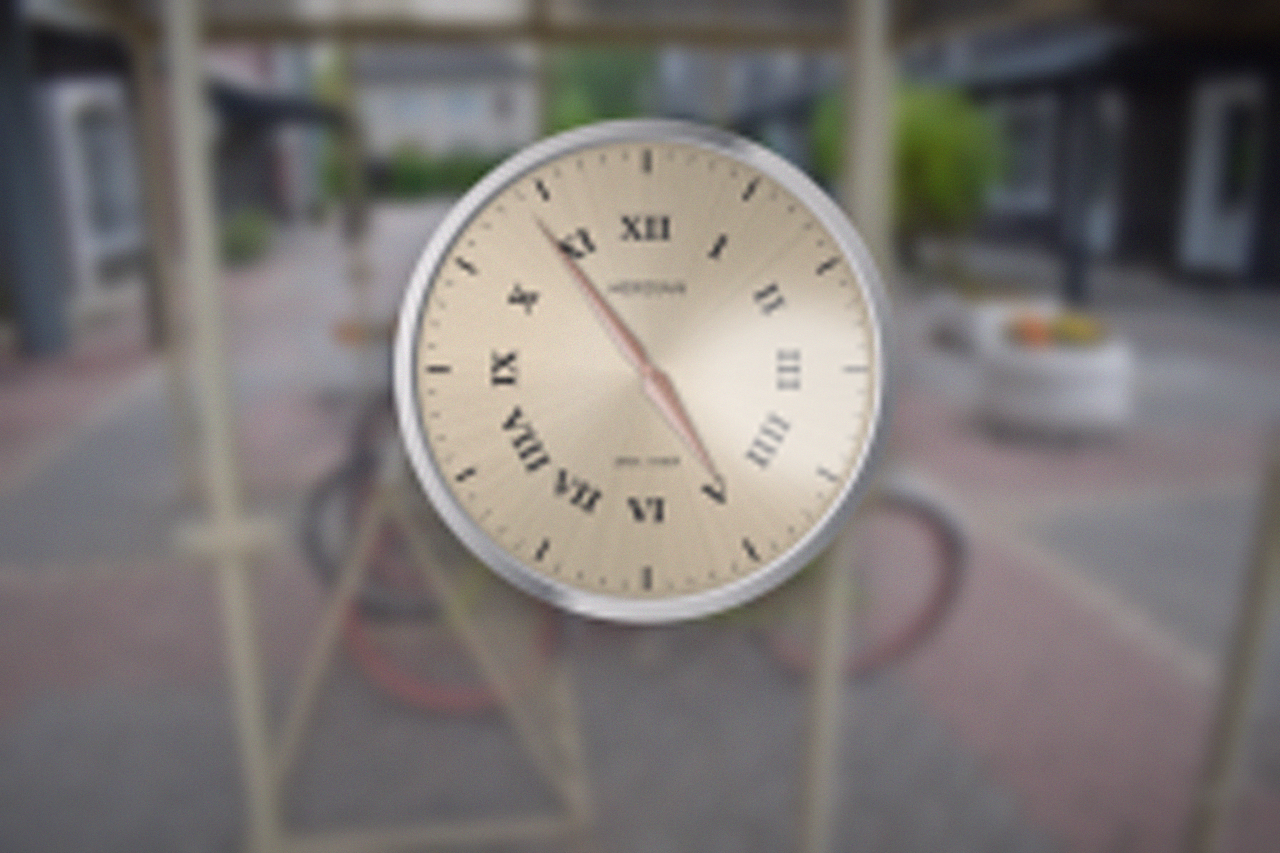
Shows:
4h54
